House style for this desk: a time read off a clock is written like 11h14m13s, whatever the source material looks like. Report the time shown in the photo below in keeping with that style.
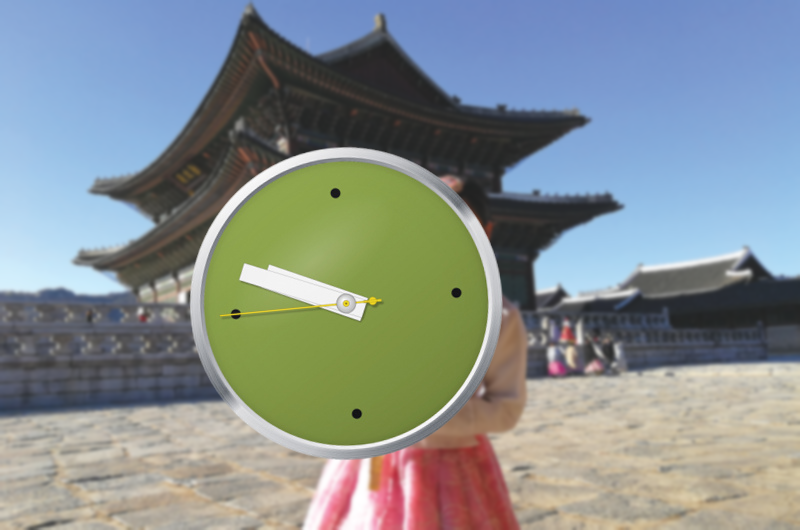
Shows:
9h48m45s
